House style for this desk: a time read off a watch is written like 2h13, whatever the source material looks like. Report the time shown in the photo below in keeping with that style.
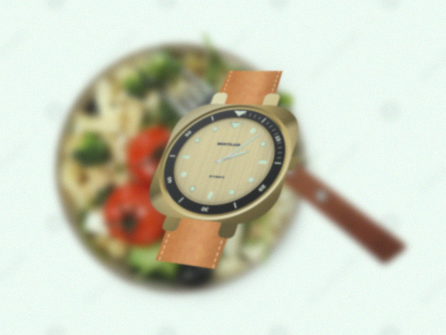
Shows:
2h07
